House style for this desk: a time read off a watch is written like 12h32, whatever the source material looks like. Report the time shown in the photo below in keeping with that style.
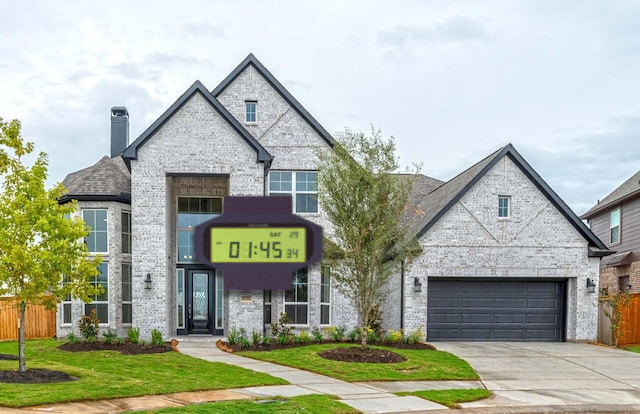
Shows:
1h45
